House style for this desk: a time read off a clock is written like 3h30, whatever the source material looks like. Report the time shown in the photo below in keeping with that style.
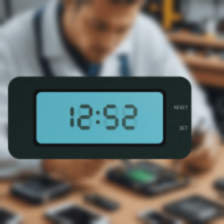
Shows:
12h52
